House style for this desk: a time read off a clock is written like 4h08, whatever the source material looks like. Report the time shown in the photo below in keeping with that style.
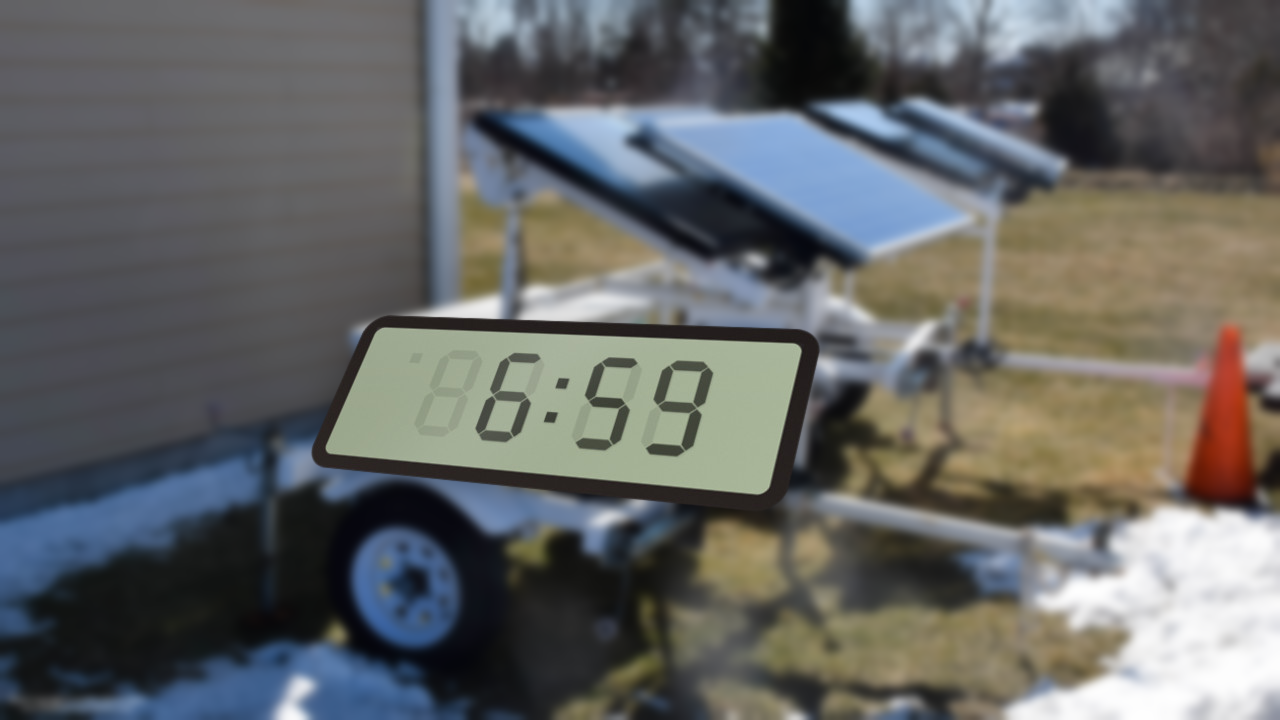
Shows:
6h59
